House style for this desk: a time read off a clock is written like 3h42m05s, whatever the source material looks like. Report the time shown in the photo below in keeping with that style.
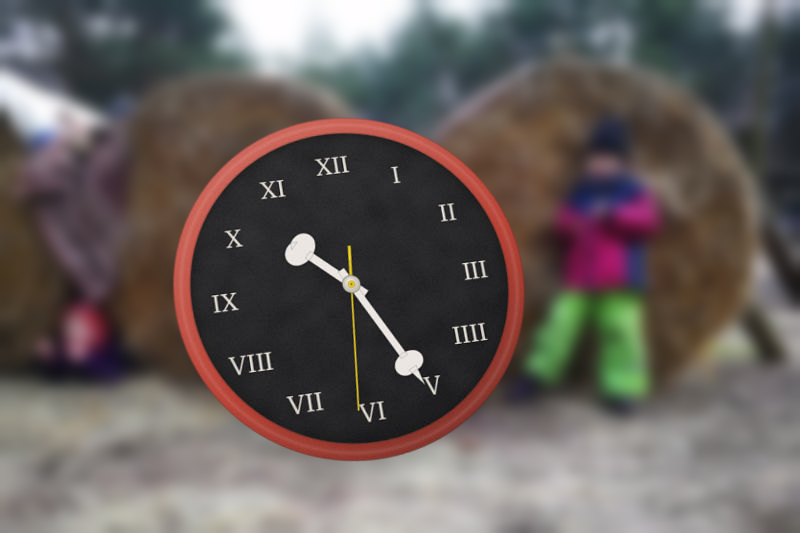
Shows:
10h25m31s
